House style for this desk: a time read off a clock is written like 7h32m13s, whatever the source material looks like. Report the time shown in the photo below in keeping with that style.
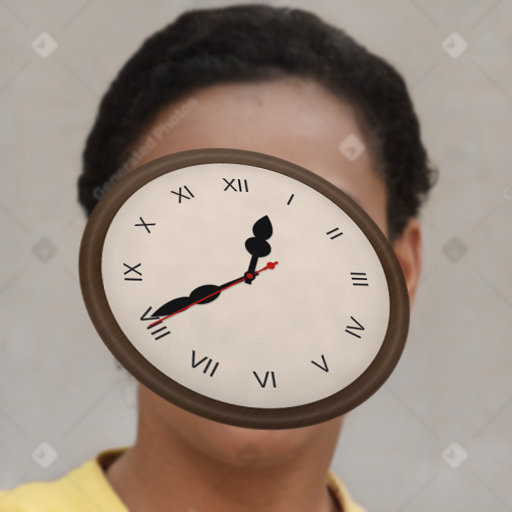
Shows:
12h40m40s
